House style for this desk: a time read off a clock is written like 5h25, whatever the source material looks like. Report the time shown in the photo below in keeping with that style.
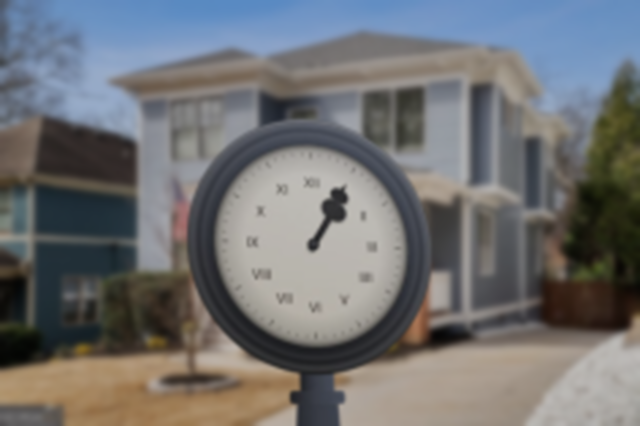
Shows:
1h05
